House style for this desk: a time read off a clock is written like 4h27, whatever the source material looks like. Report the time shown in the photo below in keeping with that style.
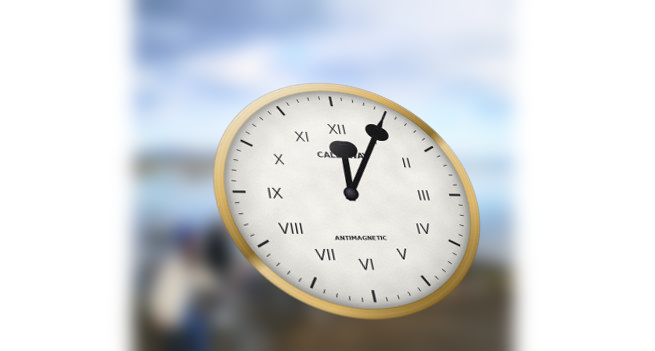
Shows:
12h05
